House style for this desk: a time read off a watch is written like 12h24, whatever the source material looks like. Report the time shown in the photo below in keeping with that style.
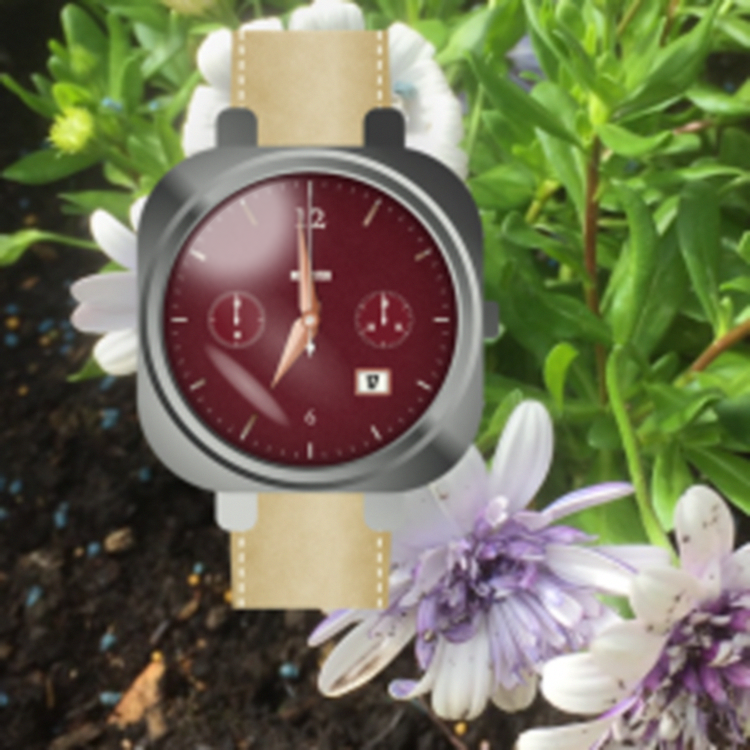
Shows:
6h59
